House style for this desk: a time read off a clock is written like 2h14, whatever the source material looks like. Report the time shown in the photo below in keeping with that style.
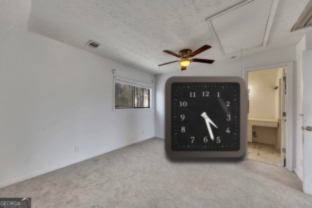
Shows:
4h27
